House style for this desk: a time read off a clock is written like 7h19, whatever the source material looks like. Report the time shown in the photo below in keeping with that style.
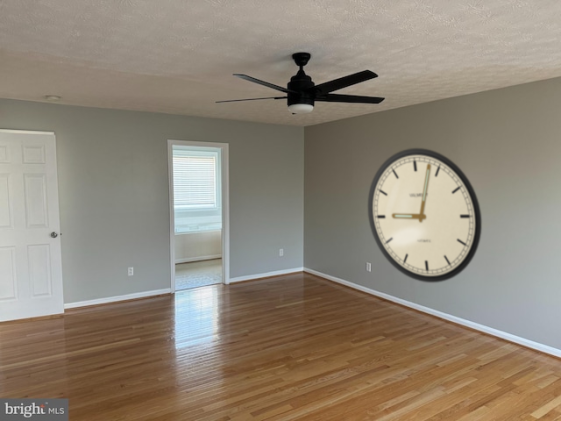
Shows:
9h03
